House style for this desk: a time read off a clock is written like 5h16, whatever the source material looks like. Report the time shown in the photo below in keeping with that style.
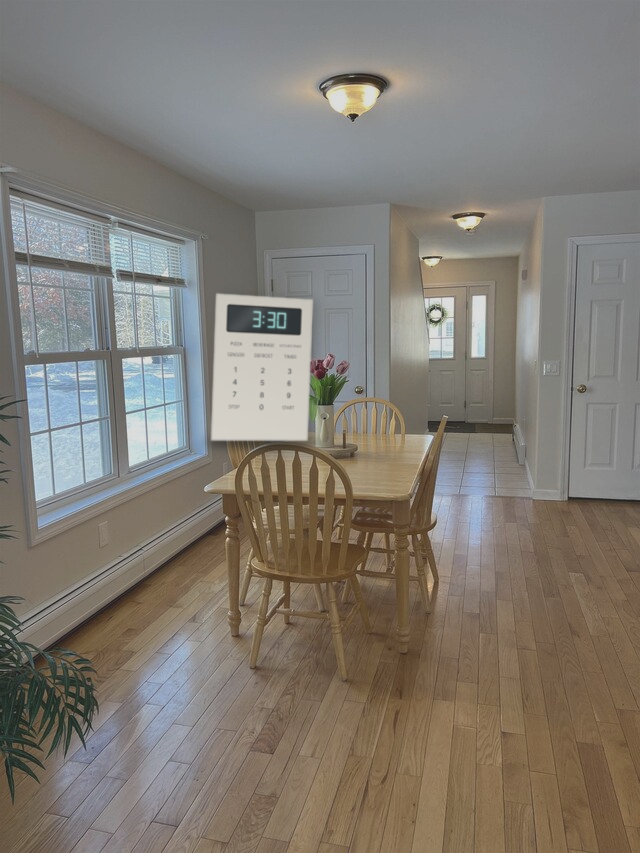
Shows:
3h30
